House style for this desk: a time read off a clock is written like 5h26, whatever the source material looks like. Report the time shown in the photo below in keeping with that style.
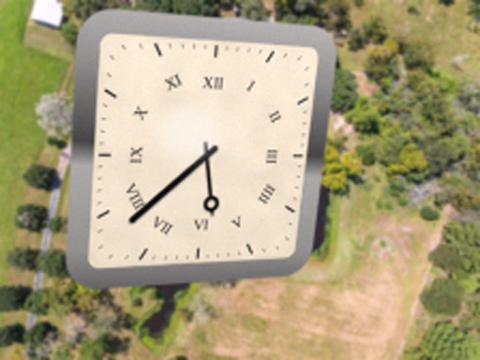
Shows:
5h38
